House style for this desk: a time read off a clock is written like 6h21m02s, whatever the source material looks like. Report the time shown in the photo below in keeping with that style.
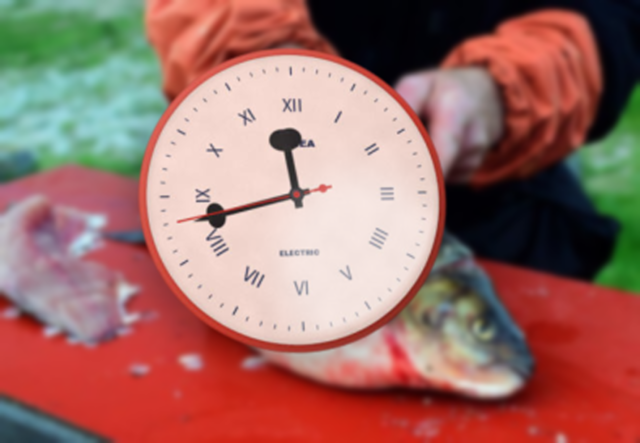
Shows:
11h42m43s
